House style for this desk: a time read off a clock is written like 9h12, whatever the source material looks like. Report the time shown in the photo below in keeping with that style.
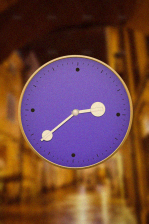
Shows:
2h38
